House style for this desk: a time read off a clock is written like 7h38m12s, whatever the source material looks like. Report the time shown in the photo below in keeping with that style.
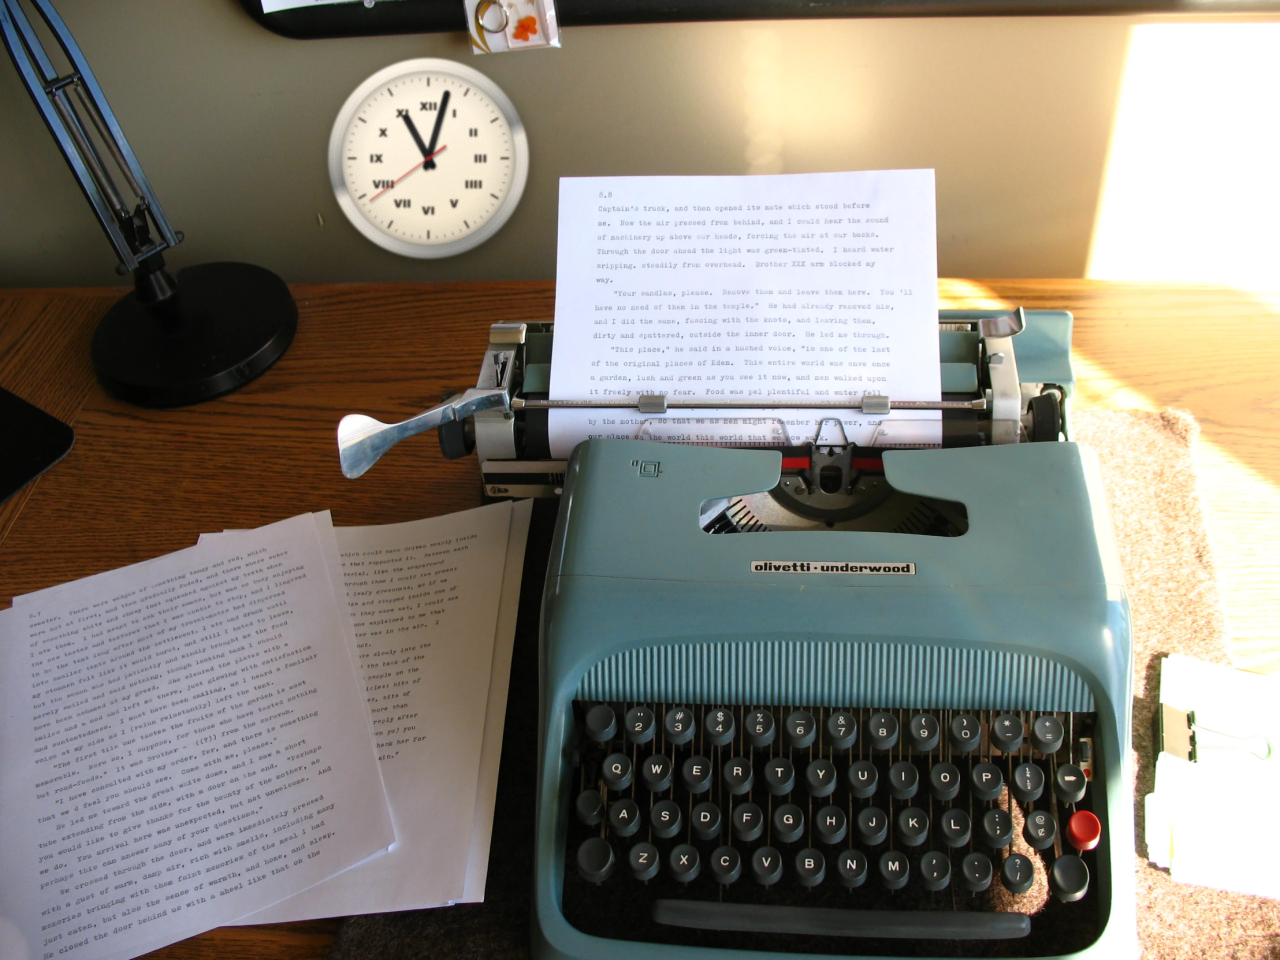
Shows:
11h02m39s
